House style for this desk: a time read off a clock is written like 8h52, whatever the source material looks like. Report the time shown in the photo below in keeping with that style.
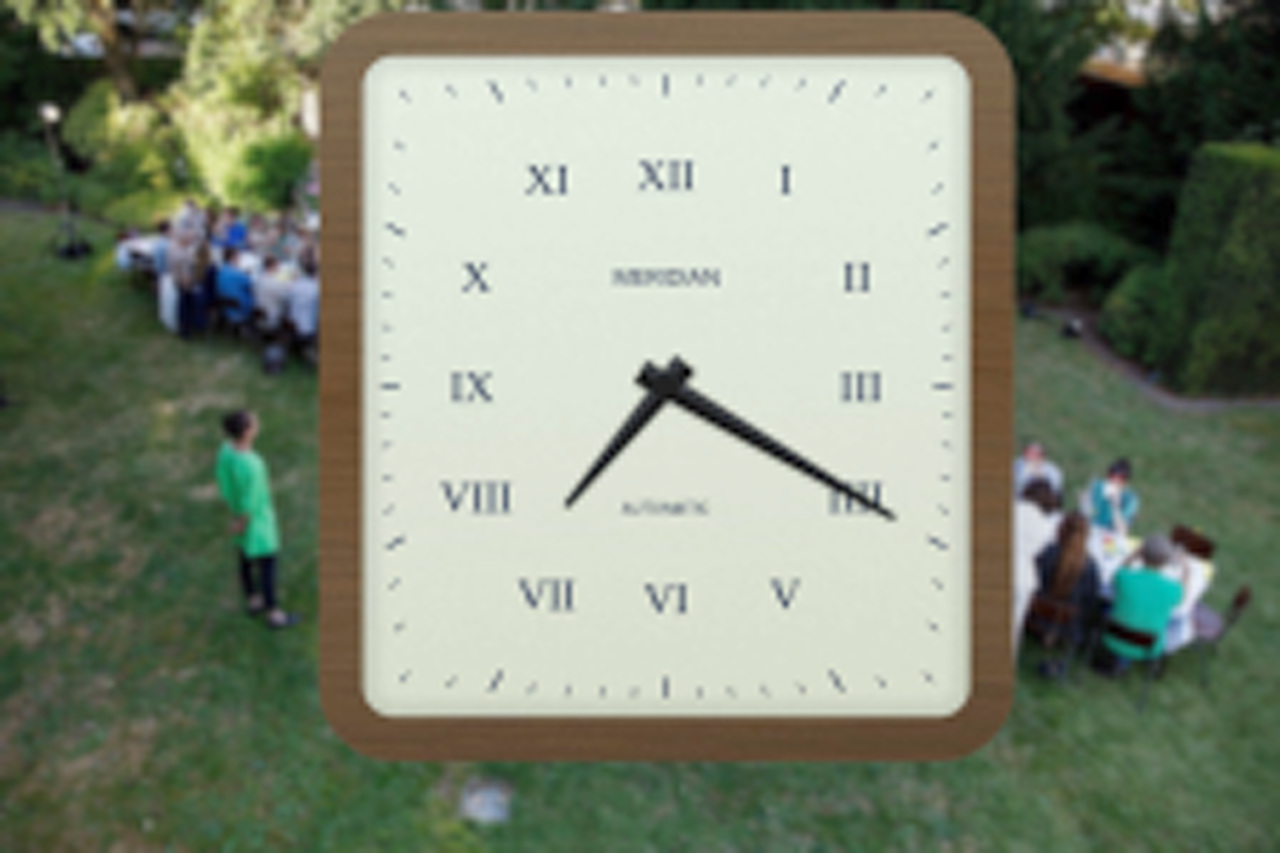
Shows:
7h20
